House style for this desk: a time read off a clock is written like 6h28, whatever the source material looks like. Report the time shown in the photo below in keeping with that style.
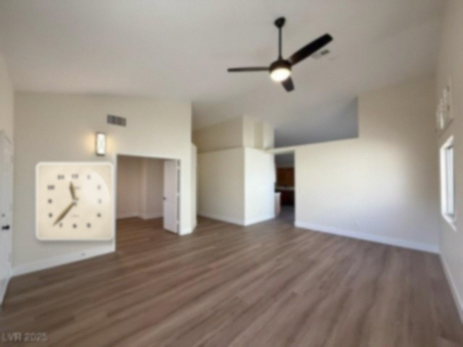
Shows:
11h37
